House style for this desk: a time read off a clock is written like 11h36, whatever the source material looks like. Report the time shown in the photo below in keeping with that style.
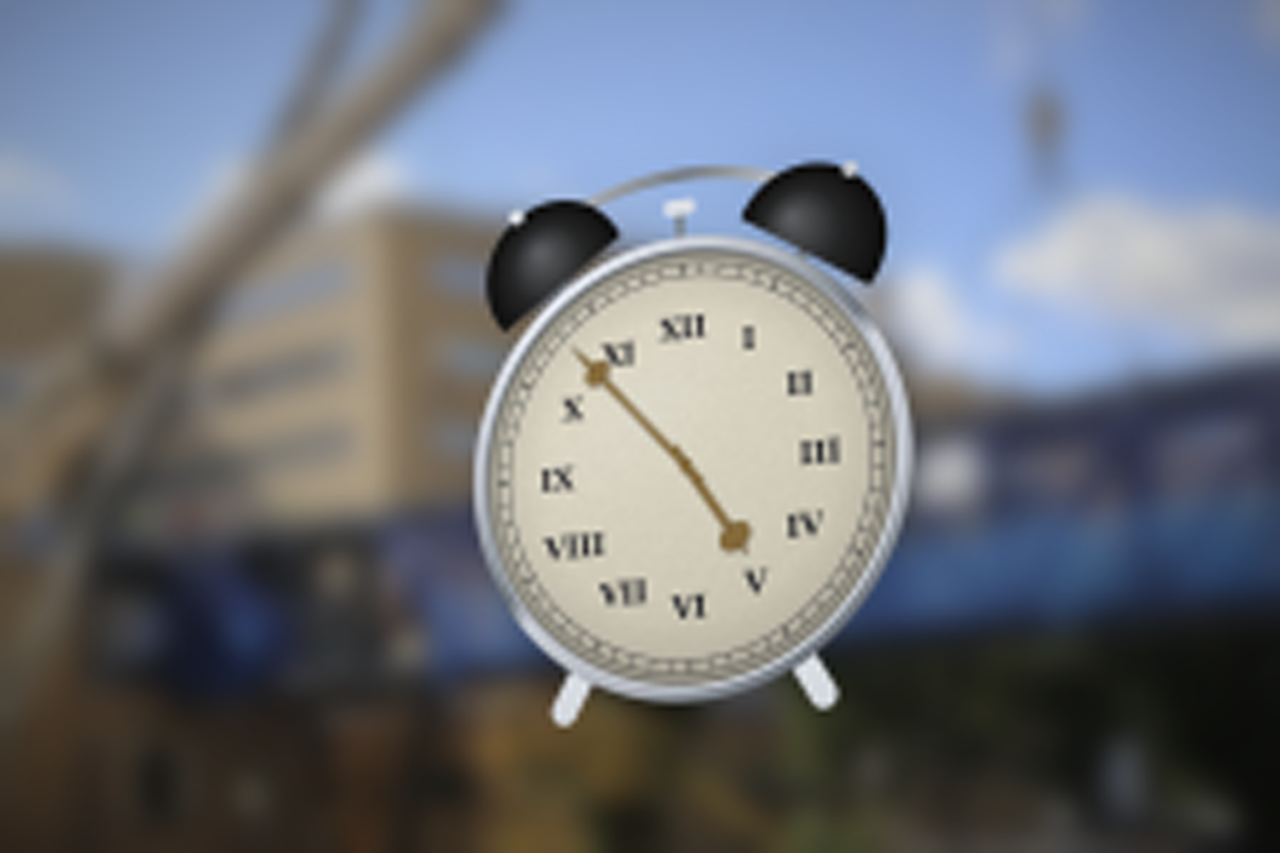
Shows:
4h53
